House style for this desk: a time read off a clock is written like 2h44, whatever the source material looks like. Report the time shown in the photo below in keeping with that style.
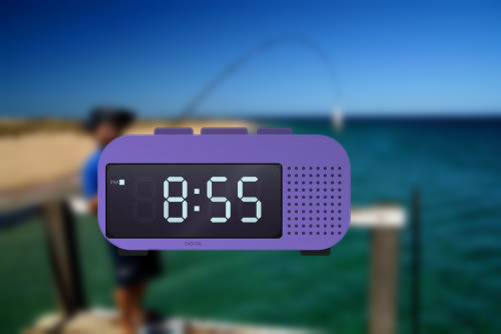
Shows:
8h55
